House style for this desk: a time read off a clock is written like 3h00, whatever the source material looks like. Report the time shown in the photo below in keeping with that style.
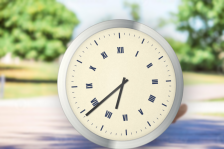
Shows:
6h39
